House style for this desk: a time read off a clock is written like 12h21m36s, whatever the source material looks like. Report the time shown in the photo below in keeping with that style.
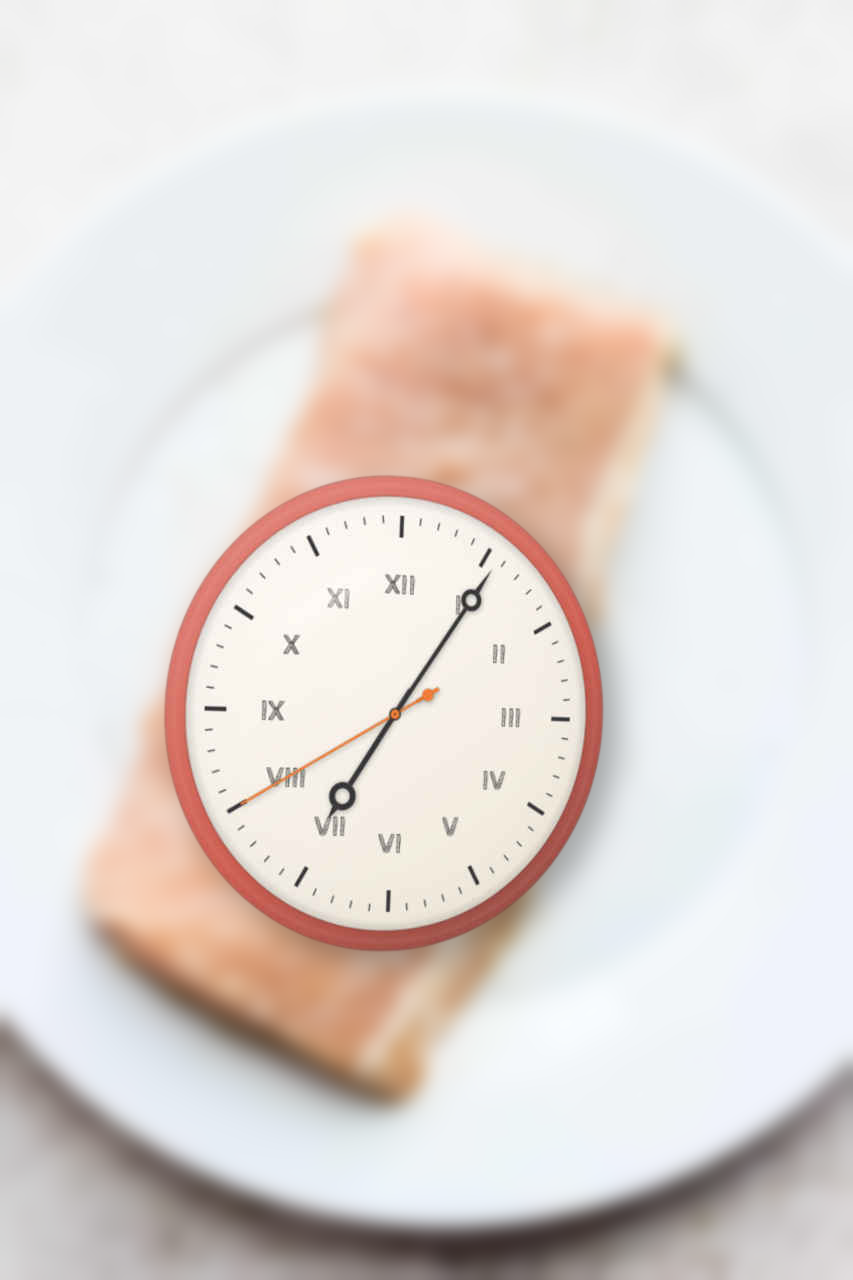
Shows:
7h05m40s
